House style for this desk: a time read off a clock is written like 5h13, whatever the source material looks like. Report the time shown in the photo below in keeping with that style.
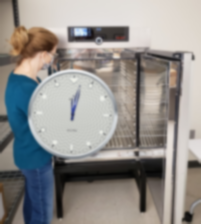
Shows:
12h02
